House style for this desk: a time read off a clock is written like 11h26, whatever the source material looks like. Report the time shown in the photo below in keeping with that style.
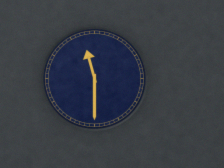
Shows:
11h30
